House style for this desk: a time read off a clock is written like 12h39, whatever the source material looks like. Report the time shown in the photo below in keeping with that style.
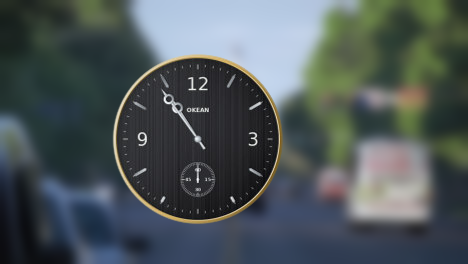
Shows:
10h54
